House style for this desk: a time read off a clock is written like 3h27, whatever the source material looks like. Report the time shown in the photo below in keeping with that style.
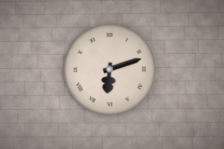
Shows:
6h12
